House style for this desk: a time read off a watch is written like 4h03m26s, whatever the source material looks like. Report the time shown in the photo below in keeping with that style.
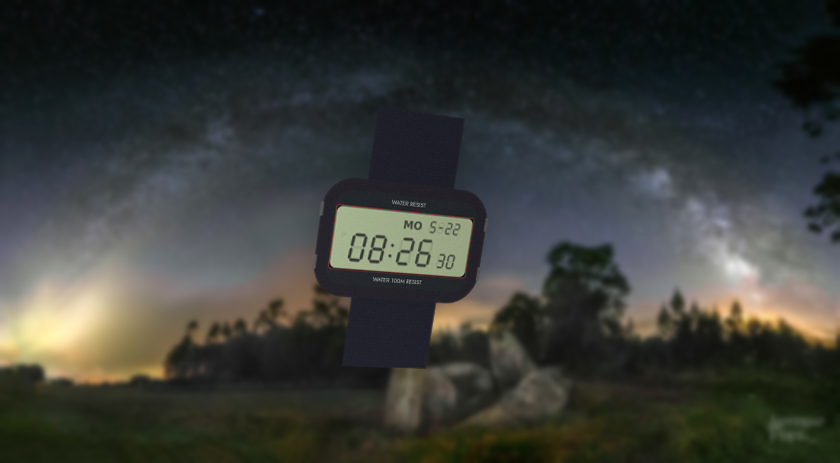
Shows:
8h26m30s
